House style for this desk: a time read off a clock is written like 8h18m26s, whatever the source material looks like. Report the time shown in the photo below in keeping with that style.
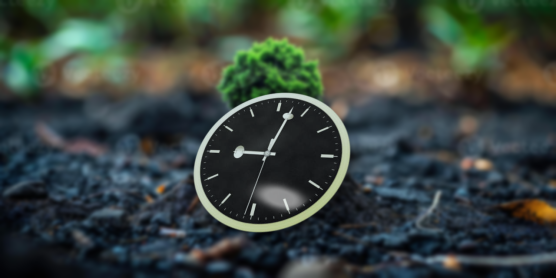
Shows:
9h02m31s
